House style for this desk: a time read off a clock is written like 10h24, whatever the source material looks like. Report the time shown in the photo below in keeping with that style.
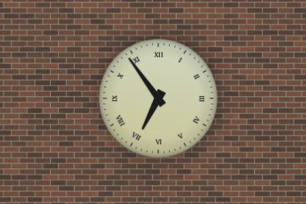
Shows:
6h54
